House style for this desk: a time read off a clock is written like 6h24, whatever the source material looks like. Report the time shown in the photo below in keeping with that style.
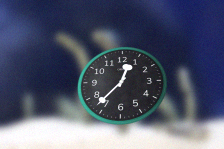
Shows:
12h37
